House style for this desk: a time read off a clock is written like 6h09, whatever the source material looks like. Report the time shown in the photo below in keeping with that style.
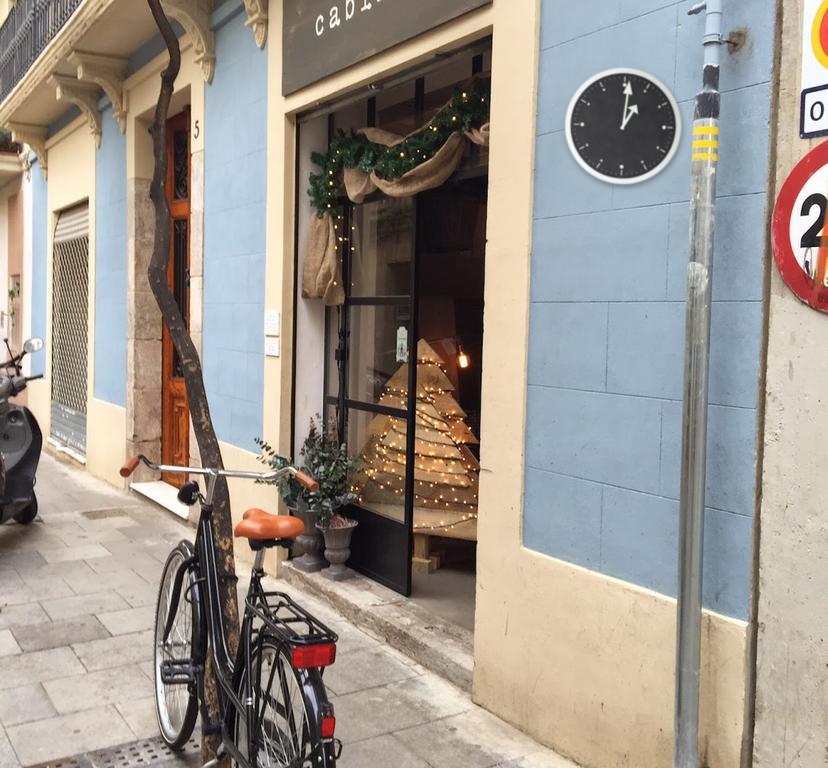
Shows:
1h01
